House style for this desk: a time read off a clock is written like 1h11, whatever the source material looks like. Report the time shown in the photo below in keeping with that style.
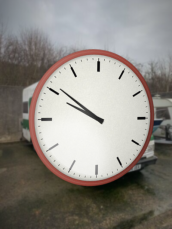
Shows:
9h51
